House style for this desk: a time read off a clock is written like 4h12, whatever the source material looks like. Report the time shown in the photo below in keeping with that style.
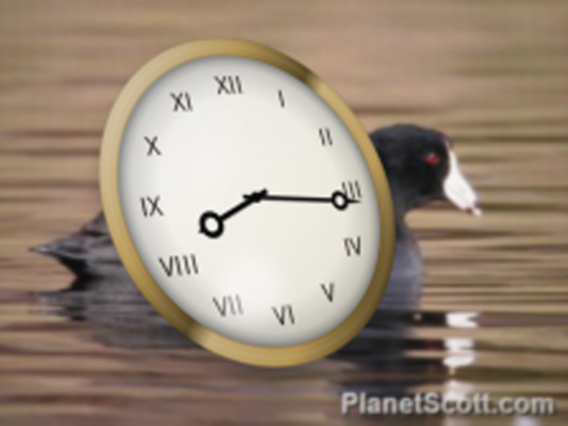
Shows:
8h16
